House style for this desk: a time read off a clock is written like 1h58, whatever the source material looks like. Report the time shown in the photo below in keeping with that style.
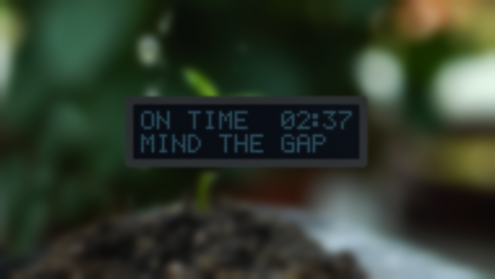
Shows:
2h37
